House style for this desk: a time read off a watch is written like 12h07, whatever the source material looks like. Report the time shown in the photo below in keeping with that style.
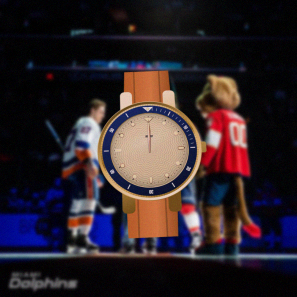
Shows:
12h00
